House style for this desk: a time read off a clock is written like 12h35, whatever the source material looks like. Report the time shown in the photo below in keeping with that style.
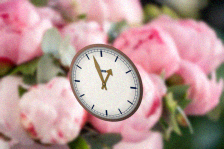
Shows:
12h57
